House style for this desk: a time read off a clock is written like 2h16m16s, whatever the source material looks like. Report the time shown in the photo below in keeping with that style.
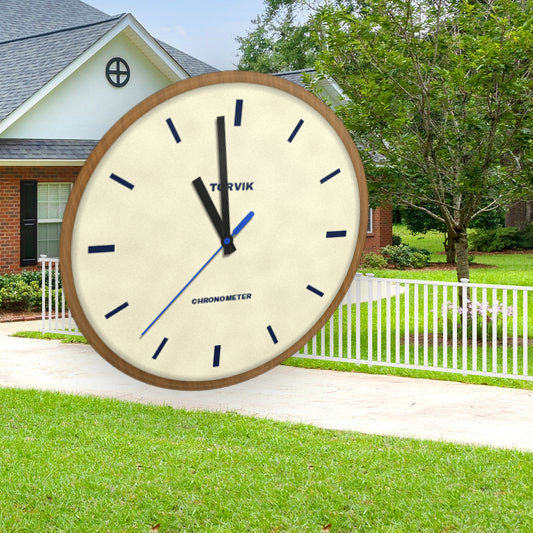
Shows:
10h58m37s
